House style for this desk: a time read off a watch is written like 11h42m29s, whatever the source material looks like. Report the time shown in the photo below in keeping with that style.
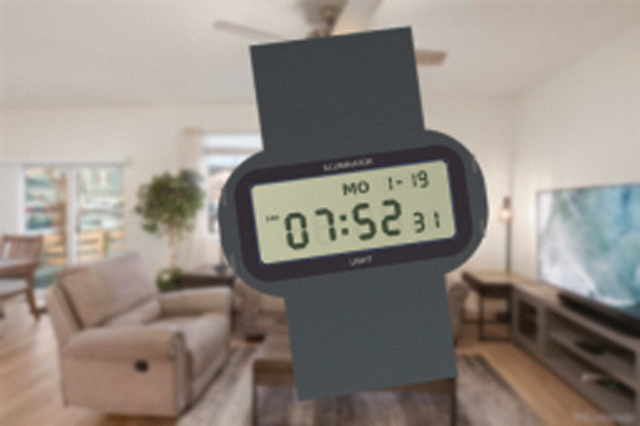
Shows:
7h52m31s
